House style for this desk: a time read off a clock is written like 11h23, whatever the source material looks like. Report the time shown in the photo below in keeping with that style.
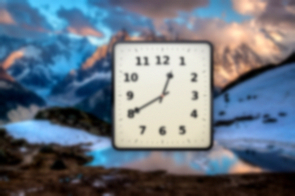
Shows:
12h40
